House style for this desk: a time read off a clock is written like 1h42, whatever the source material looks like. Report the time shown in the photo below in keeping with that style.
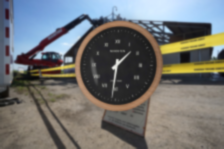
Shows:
1h31
